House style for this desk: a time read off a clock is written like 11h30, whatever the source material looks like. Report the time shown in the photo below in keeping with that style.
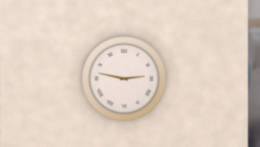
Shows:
2h47
